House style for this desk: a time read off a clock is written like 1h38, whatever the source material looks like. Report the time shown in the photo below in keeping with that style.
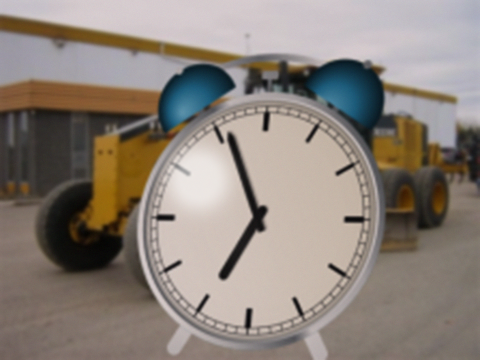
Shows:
6h56
